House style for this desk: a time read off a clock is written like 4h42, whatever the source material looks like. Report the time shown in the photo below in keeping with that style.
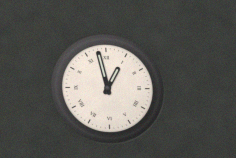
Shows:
12h58
